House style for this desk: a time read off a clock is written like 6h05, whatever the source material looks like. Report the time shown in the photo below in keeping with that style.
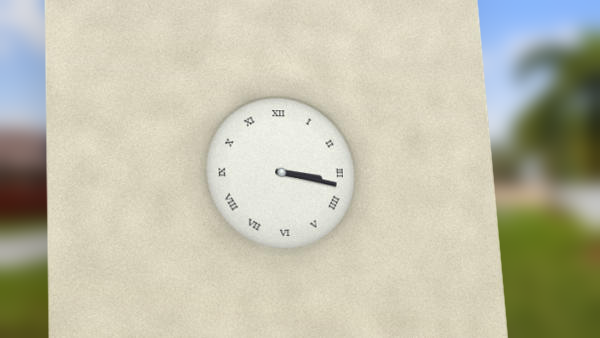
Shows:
3h17
